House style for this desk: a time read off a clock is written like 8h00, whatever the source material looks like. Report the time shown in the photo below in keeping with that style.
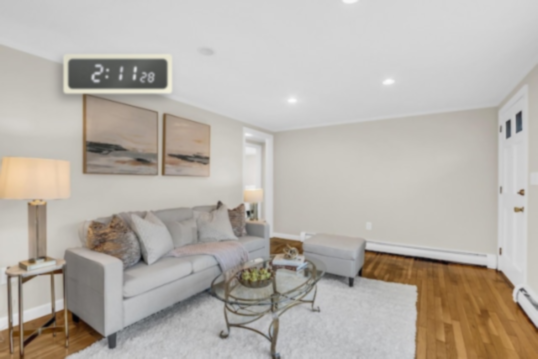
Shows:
2h11
